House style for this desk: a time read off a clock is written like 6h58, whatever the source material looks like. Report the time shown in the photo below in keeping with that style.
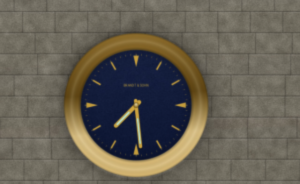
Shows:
7h29
